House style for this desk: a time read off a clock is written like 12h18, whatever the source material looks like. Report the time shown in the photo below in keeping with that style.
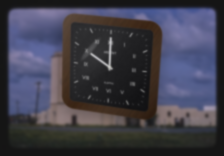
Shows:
10h00
